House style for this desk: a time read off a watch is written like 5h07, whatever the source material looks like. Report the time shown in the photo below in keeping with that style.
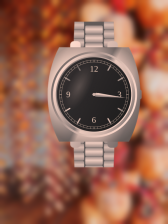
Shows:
3h16
